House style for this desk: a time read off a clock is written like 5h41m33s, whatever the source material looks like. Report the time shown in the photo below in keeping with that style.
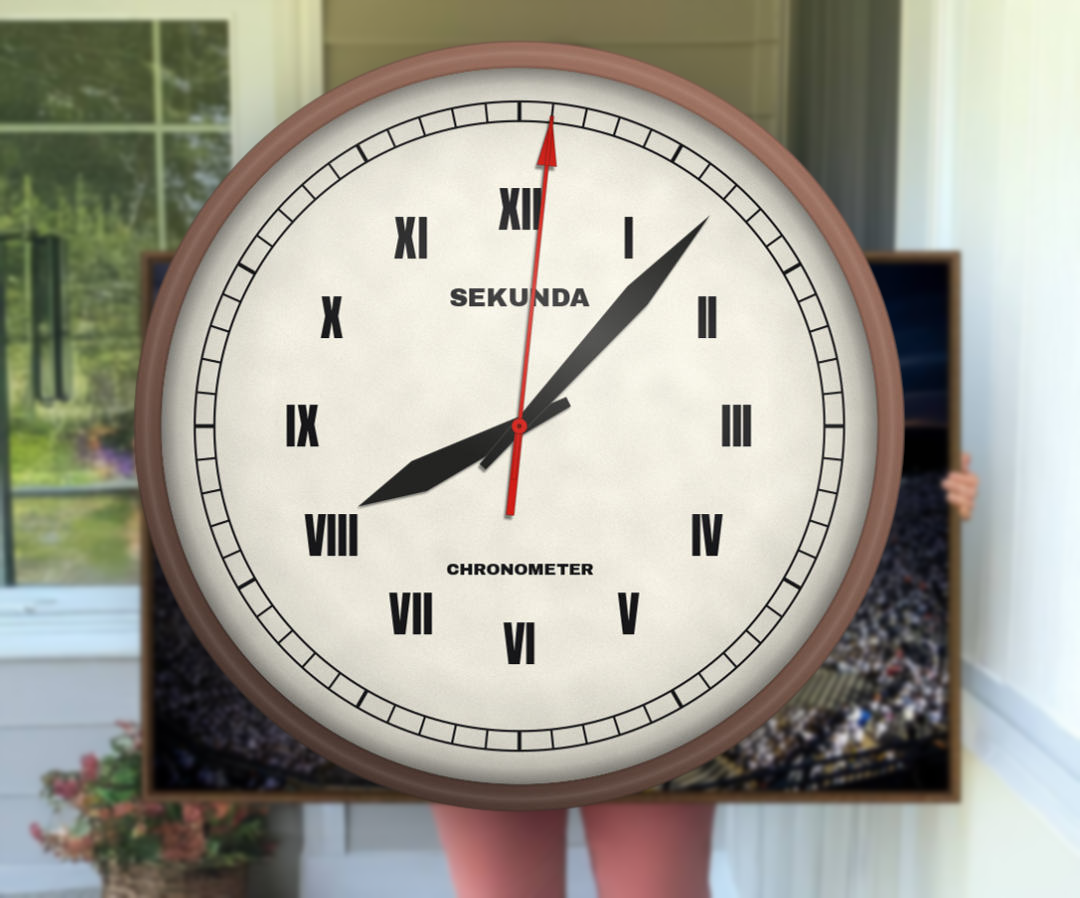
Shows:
8h07m01s
